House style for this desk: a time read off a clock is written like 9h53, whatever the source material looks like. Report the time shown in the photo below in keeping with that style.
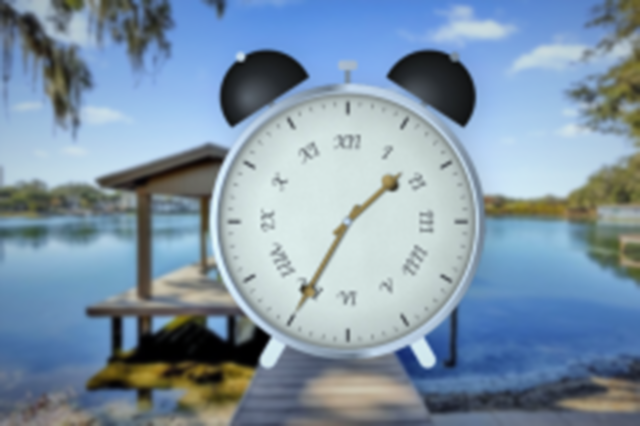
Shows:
1h35
